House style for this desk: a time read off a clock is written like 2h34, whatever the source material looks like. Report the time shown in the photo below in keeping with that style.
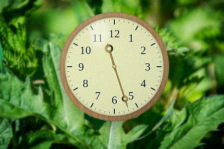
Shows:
11h27
